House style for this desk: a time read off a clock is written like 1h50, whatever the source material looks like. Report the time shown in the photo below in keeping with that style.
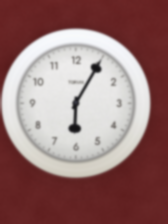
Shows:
6h05
